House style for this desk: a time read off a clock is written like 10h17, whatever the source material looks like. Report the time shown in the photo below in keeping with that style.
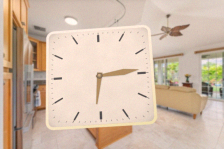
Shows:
6h14
